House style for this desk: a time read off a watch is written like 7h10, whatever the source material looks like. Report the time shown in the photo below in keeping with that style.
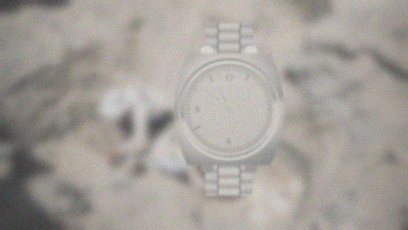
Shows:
10h51
